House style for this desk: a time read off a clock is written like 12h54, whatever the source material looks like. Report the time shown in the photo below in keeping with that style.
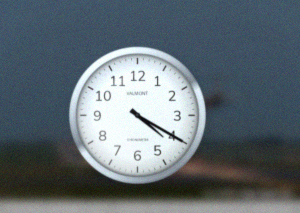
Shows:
4h20
